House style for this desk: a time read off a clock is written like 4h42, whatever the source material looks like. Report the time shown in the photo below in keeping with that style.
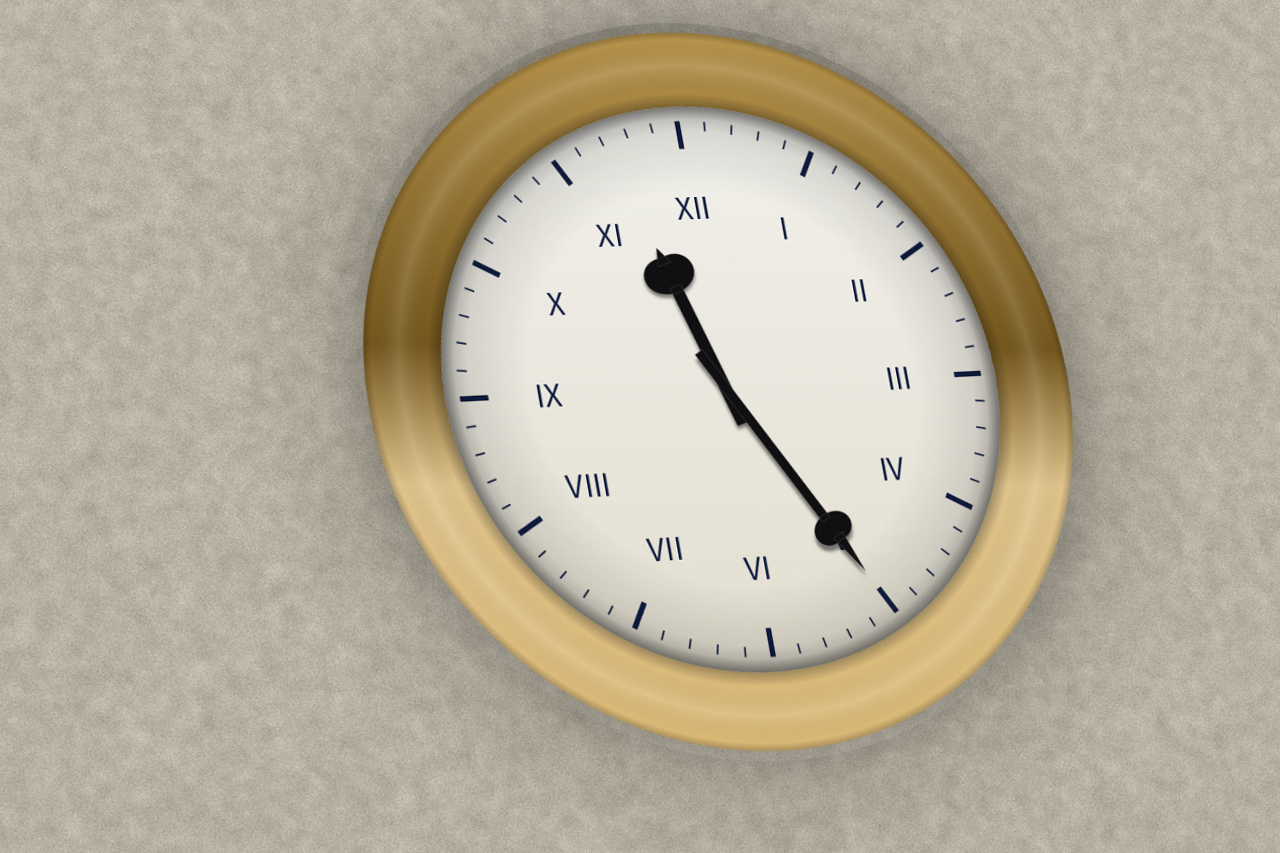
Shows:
11h25
